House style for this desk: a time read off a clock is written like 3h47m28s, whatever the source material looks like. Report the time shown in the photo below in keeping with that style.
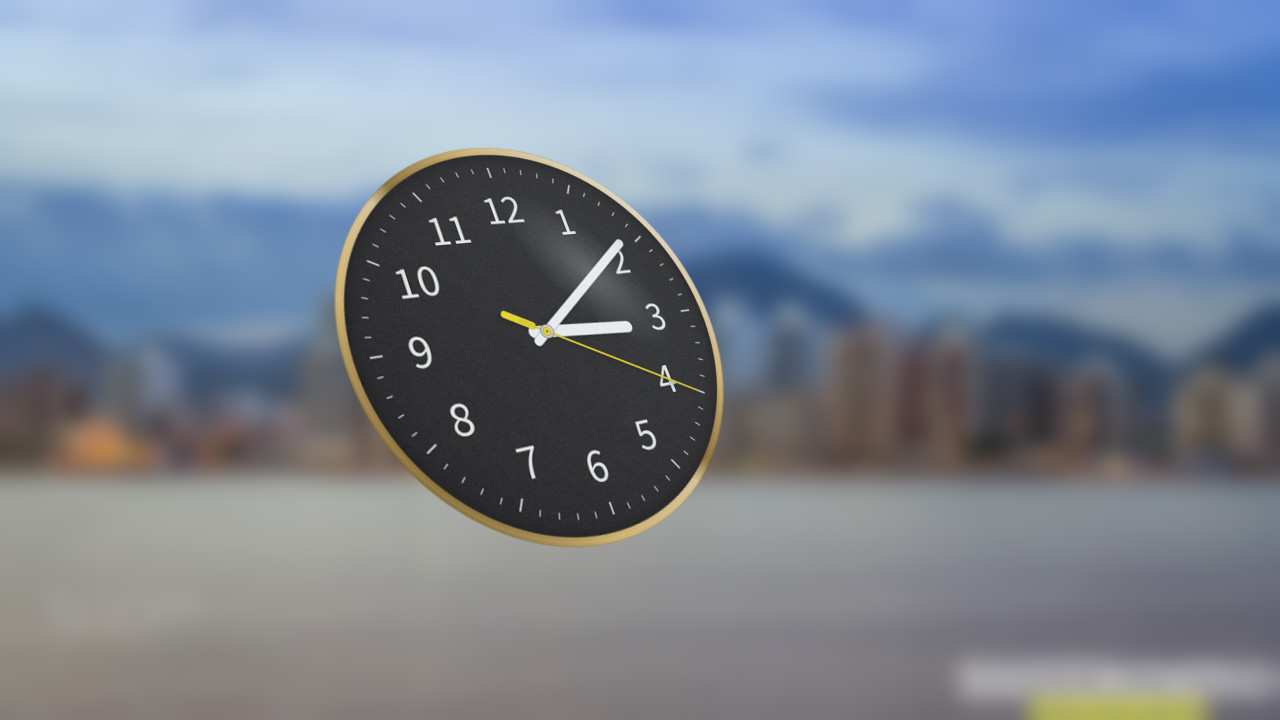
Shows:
3h09m20s
